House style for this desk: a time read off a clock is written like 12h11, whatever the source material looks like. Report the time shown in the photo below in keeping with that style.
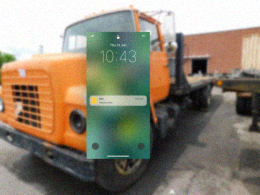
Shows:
10h43
